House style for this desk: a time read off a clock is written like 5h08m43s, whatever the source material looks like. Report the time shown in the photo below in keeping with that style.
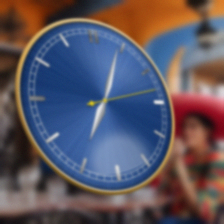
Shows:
7h04m13s
